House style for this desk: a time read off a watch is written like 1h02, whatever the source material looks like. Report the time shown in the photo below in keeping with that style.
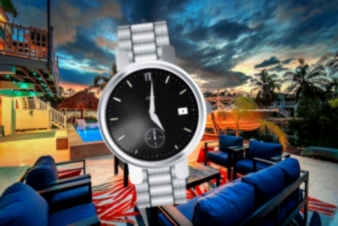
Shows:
5h01
